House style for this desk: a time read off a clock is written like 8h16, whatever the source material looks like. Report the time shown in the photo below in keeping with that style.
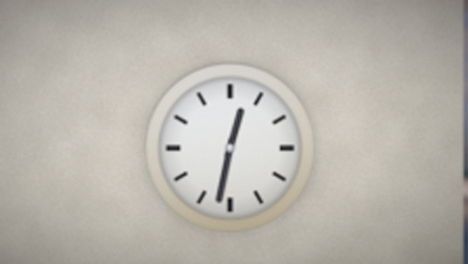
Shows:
12h32
